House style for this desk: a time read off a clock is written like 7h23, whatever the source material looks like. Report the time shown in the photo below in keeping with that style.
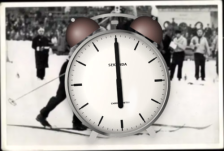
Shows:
6h00
